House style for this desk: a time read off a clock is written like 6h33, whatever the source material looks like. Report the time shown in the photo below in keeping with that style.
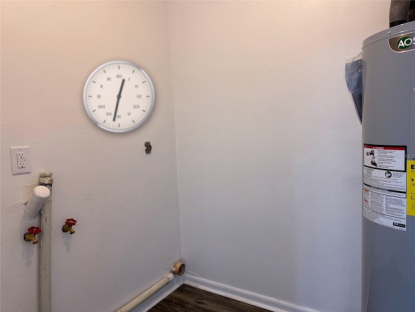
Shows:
12h32
